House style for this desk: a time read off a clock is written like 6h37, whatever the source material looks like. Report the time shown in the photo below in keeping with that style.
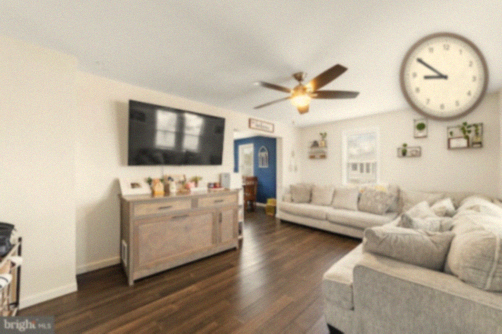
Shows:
8h50
